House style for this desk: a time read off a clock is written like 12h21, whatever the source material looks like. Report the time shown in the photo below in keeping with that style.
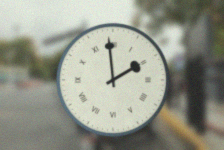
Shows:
1h59
